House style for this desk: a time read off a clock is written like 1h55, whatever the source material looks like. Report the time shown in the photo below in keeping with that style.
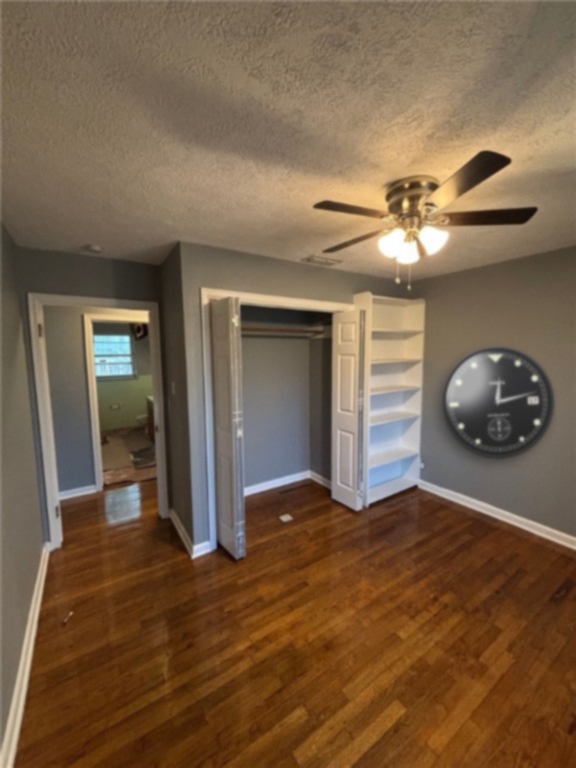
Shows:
12h13
